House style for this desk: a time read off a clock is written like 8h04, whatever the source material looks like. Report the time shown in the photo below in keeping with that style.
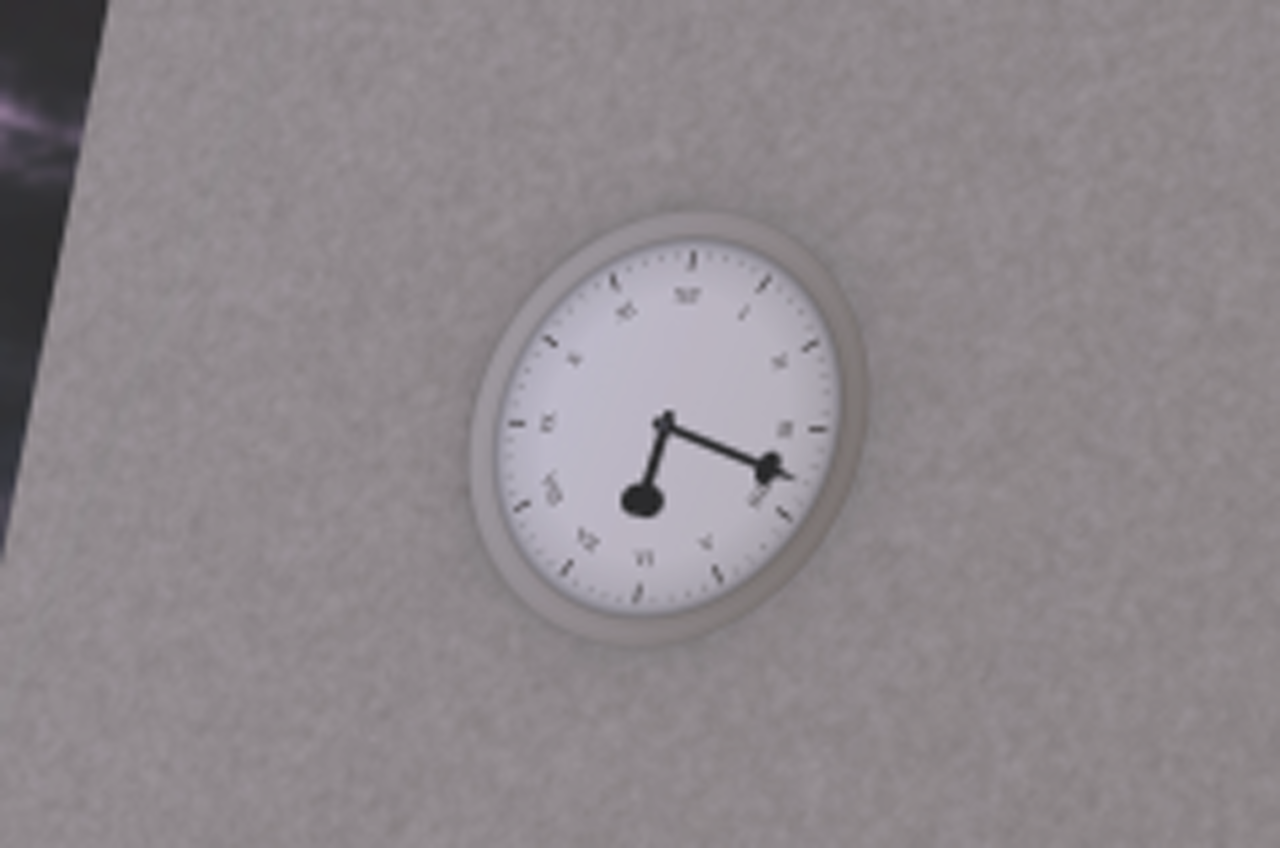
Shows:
6h18
